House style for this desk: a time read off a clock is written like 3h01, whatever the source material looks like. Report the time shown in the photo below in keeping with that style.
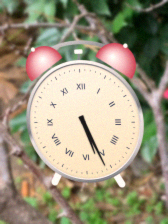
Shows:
5h26
